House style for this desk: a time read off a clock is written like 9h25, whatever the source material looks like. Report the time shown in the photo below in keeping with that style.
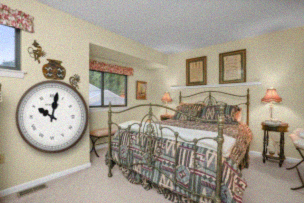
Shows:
10h02
